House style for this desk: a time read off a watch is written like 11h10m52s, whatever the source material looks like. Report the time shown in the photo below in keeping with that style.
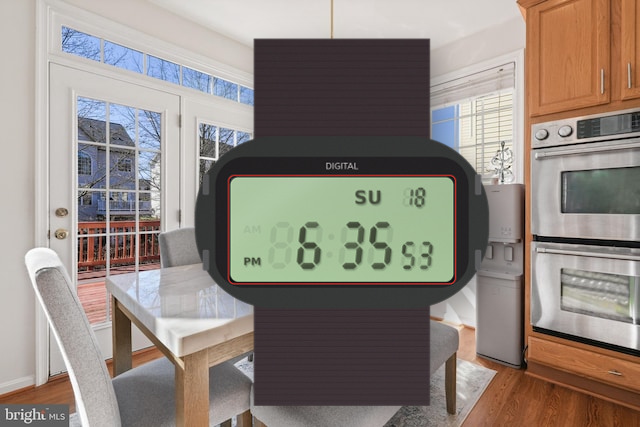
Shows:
6h35m53s
